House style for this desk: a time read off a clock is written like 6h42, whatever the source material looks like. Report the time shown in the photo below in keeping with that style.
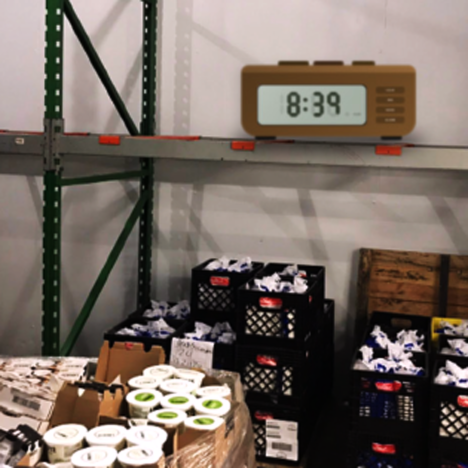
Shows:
8h39
